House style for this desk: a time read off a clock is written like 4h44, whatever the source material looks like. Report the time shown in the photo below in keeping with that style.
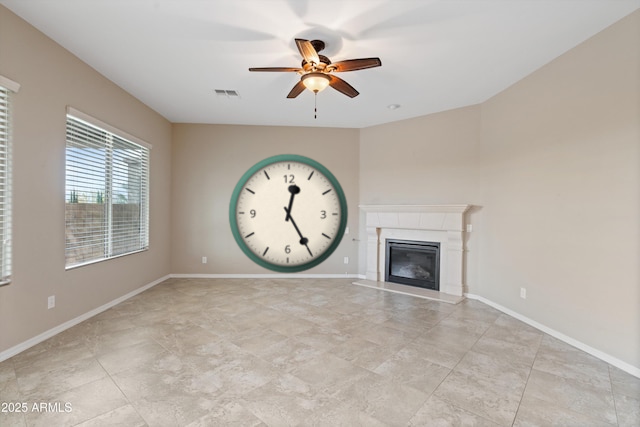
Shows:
12h25
